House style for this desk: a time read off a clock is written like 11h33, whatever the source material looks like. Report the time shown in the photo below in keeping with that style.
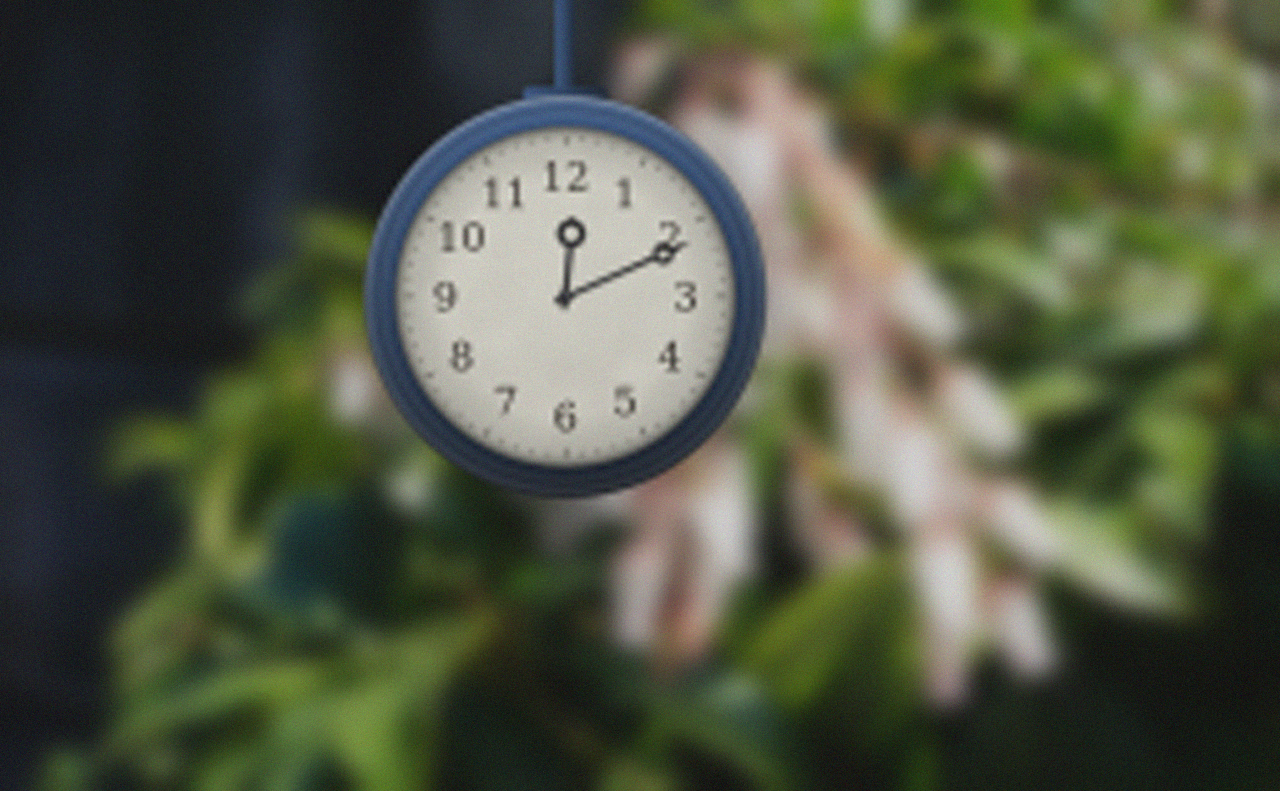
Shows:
12h11
